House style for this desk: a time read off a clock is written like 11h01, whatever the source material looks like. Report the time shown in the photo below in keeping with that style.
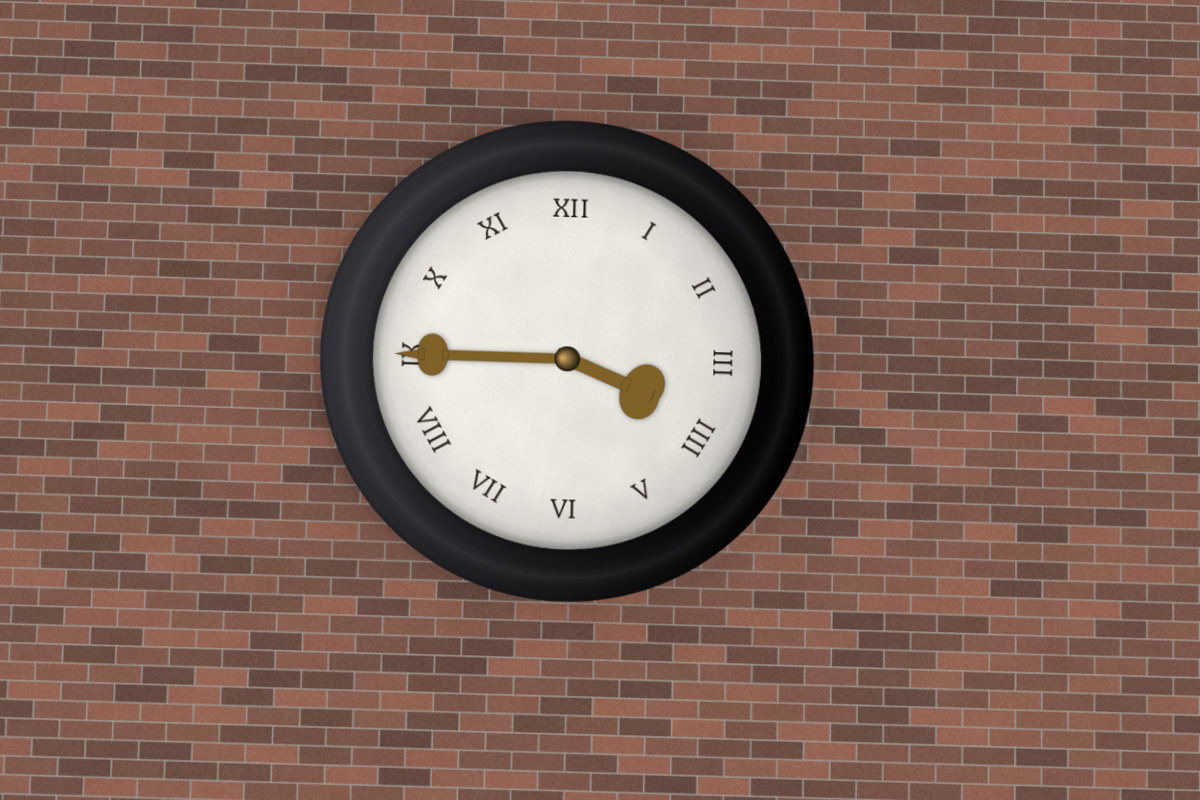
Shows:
3h45
